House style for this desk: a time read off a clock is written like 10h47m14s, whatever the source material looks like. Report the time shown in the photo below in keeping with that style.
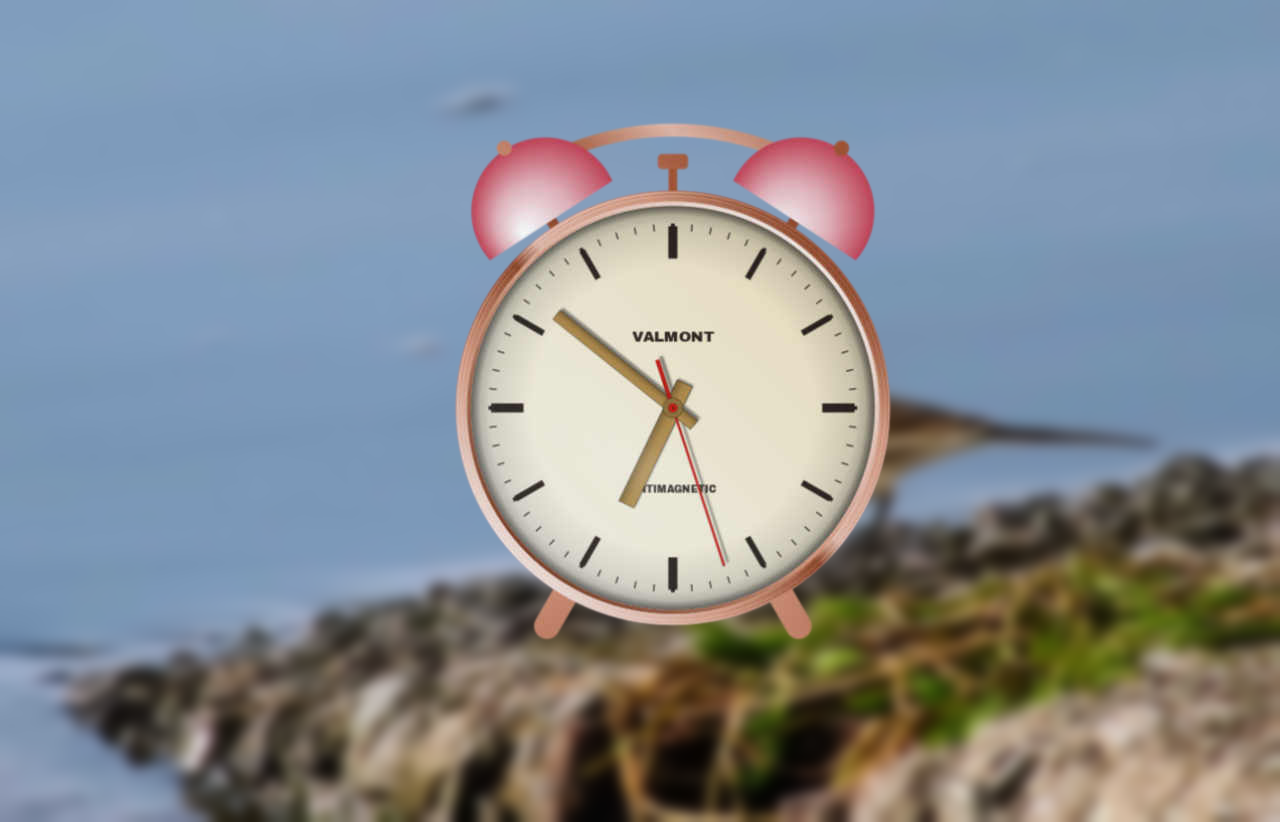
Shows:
6h51m27s
